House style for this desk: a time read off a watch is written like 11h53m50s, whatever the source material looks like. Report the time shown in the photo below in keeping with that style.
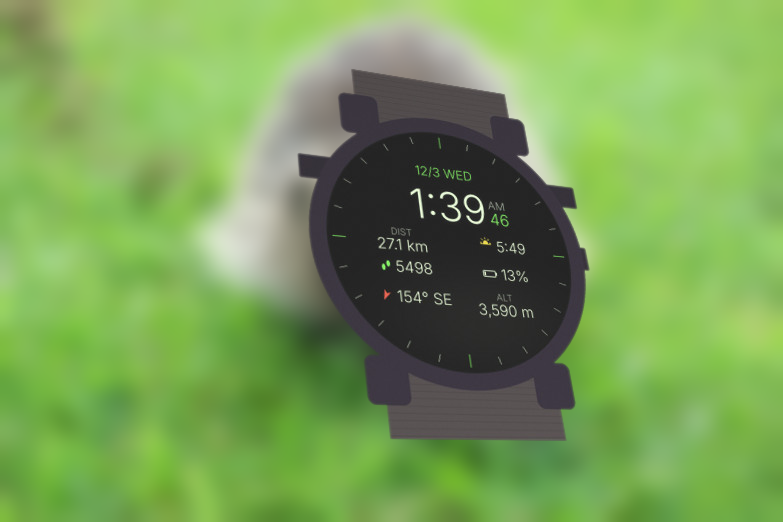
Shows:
1h39m46s
